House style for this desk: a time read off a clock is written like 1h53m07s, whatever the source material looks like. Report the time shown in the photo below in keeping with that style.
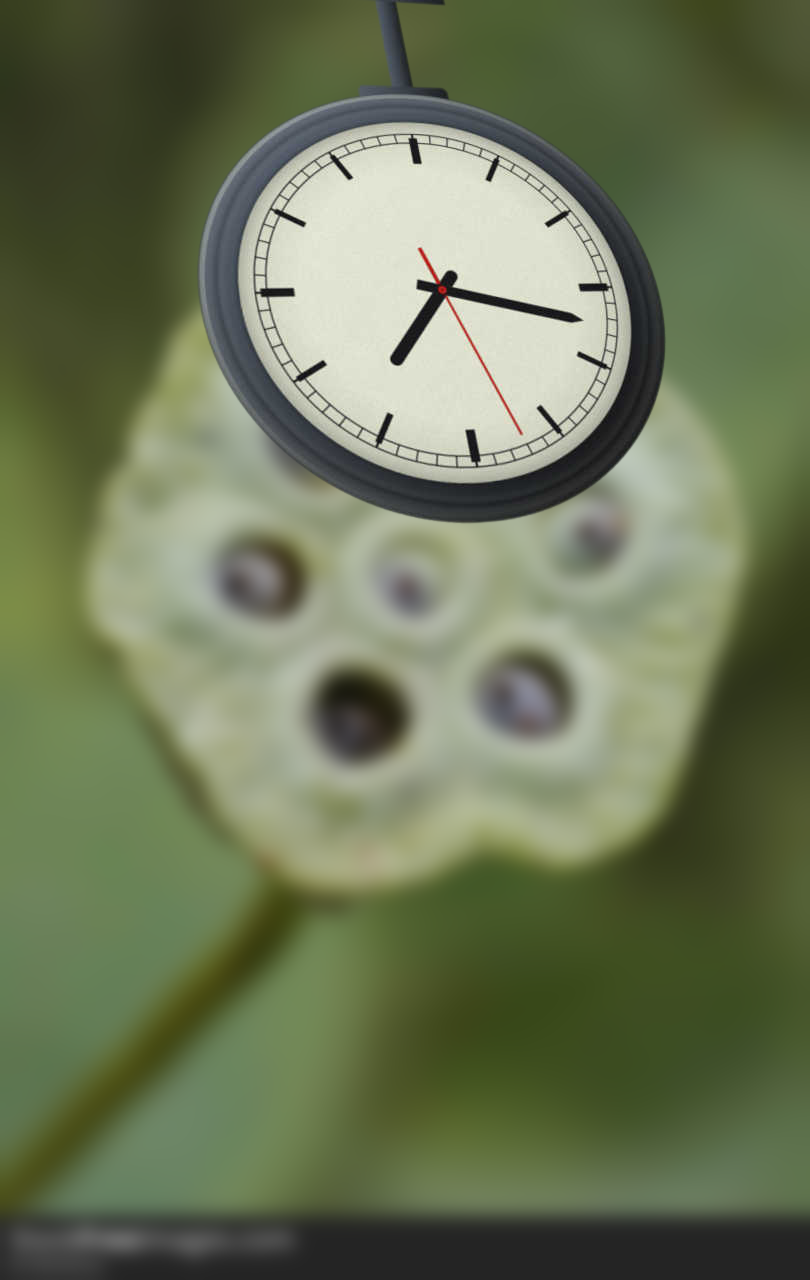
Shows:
7h17m27s
